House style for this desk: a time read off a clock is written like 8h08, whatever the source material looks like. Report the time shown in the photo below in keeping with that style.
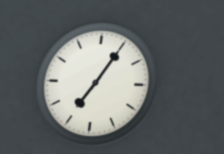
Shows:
7h05
